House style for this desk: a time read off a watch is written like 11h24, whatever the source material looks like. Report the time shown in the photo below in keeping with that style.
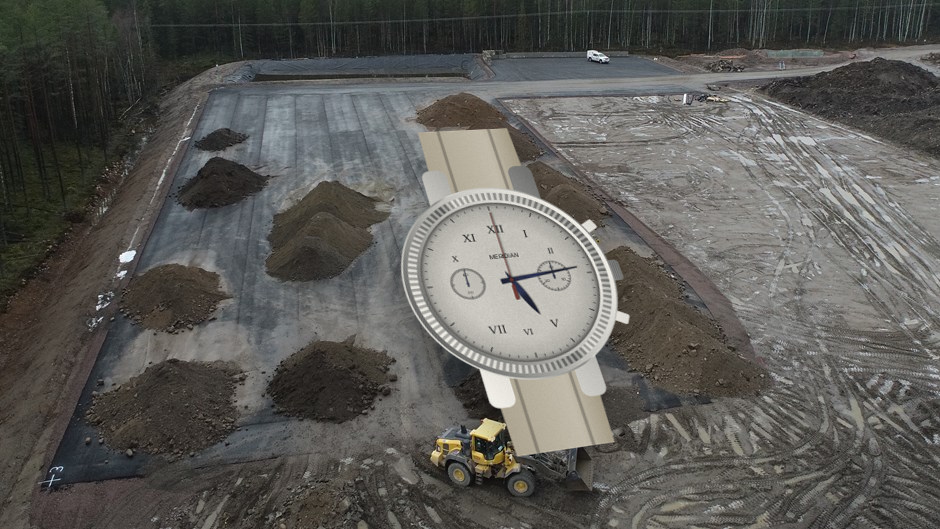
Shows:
5h14
